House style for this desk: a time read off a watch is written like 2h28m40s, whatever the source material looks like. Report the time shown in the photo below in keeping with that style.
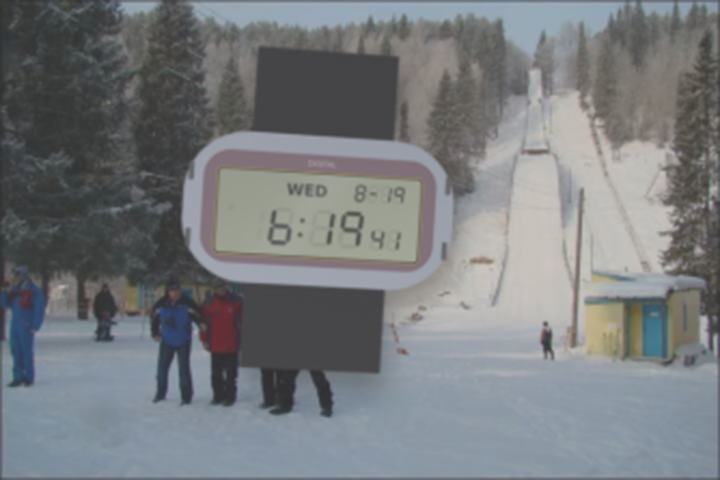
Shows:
6h19m41s
